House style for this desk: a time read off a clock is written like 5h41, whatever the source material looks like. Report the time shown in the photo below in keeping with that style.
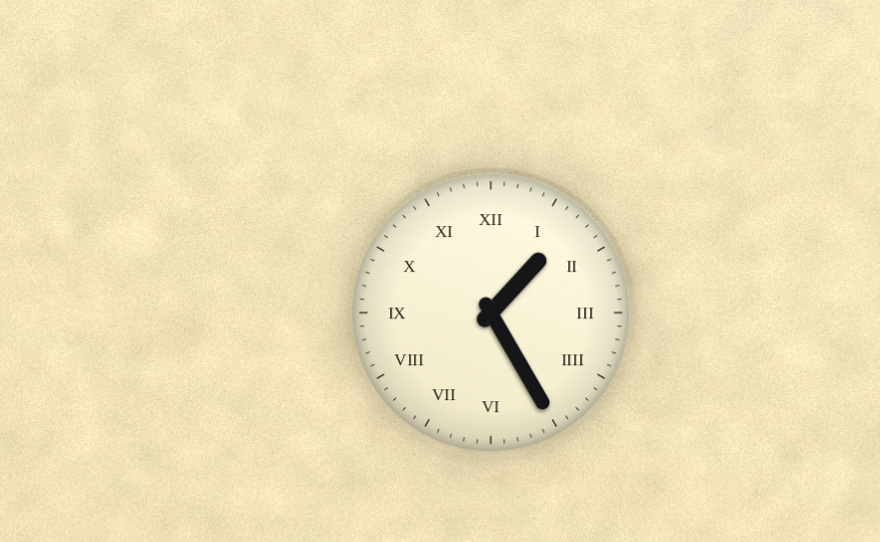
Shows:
1h25
